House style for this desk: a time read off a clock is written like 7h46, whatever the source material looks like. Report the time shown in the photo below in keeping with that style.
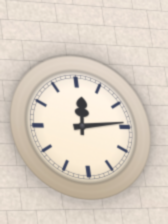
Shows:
12h14
